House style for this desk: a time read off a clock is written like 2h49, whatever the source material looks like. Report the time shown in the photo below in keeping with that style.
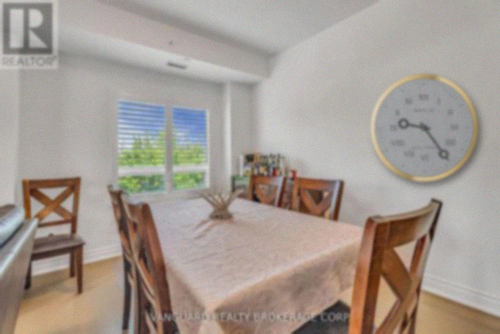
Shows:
9h24
